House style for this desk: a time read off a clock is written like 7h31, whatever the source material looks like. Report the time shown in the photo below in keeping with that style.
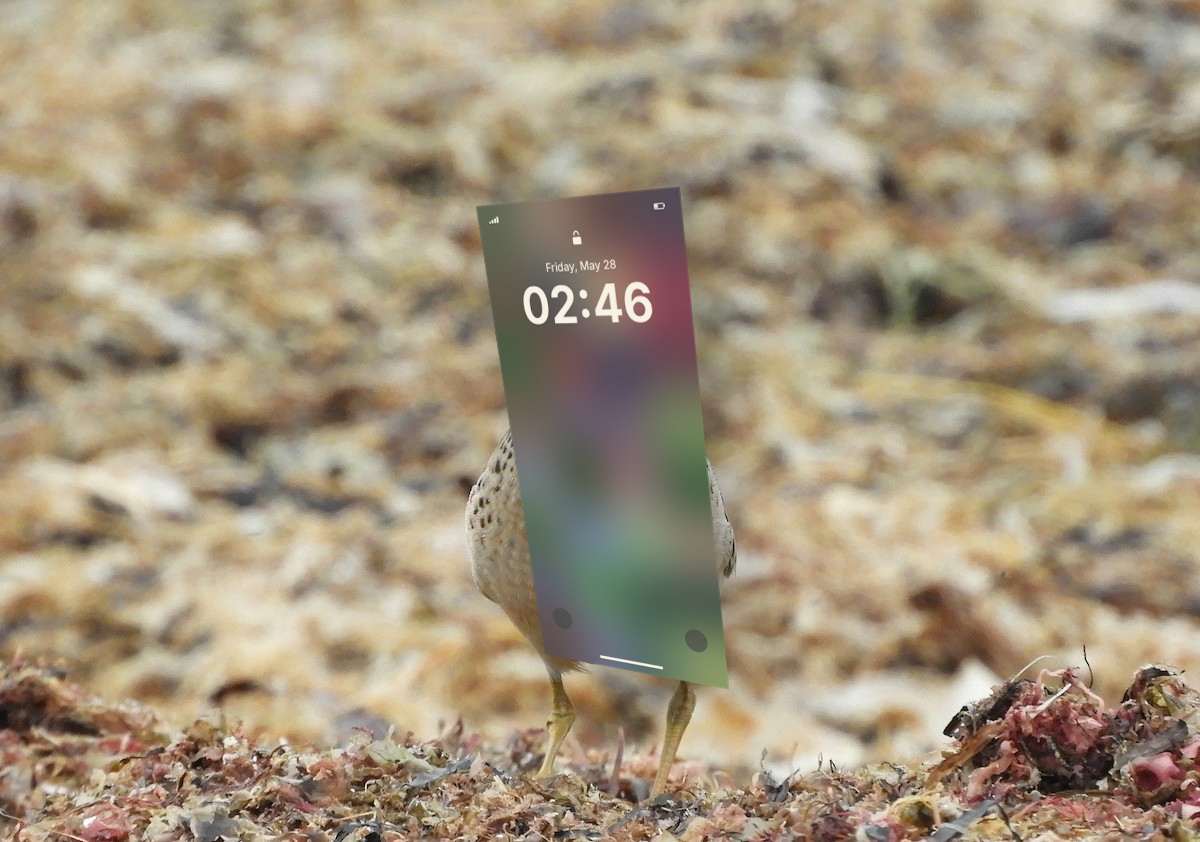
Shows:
2h46
